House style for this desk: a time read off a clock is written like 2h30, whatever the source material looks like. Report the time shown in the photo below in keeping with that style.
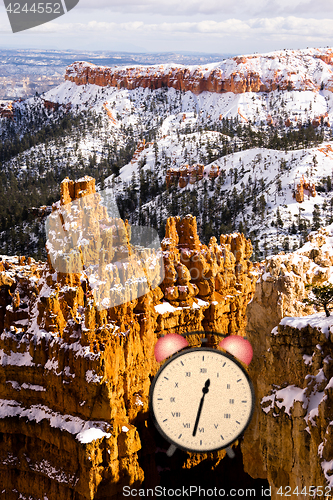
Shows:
12h32
